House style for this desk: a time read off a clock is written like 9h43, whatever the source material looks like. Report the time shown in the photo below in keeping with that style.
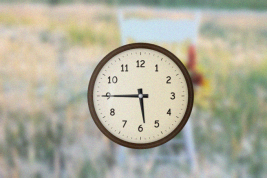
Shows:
5h45
